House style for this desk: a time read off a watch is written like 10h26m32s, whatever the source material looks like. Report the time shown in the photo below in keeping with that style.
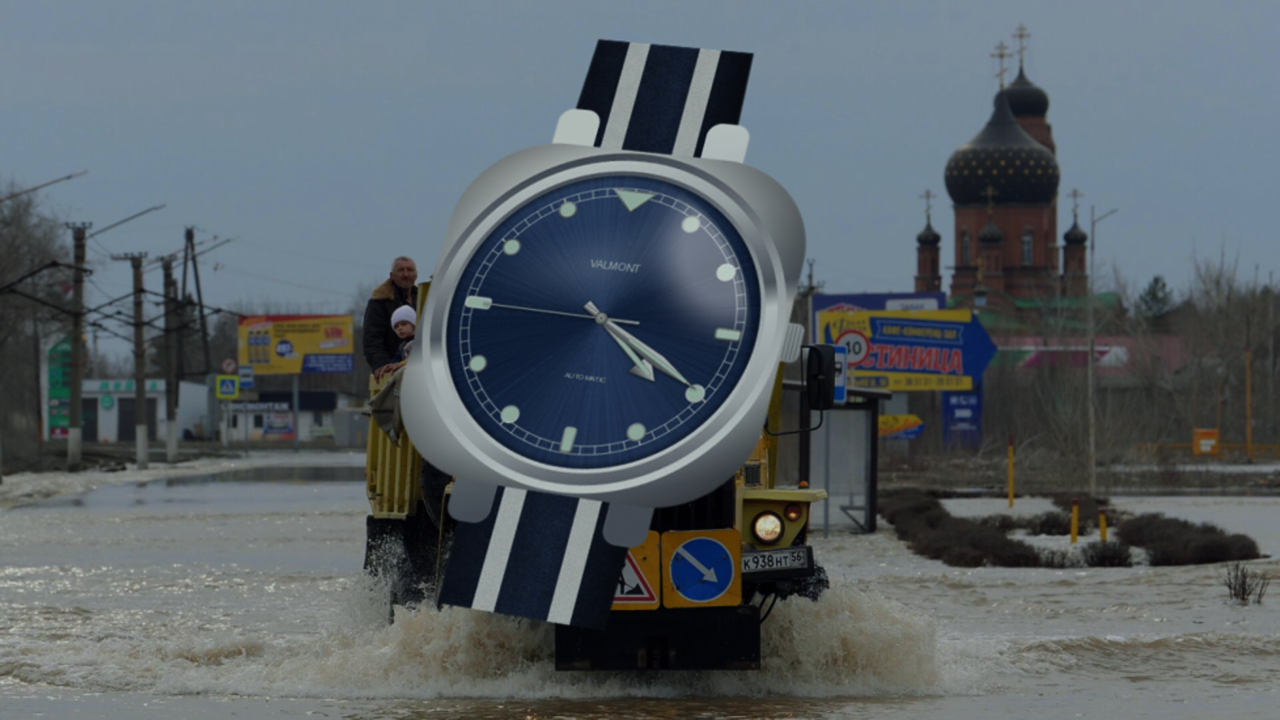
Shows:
4h19m45s
